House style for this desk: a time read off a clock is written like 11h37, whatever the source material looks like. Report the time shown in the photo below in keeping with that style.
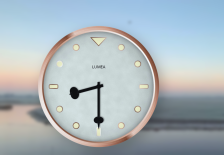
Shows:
8h30
